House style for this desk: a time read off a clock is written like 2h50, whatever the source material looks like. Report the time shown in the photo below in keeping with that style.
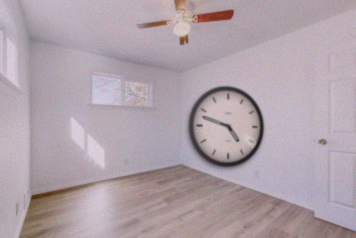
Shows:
4h48
